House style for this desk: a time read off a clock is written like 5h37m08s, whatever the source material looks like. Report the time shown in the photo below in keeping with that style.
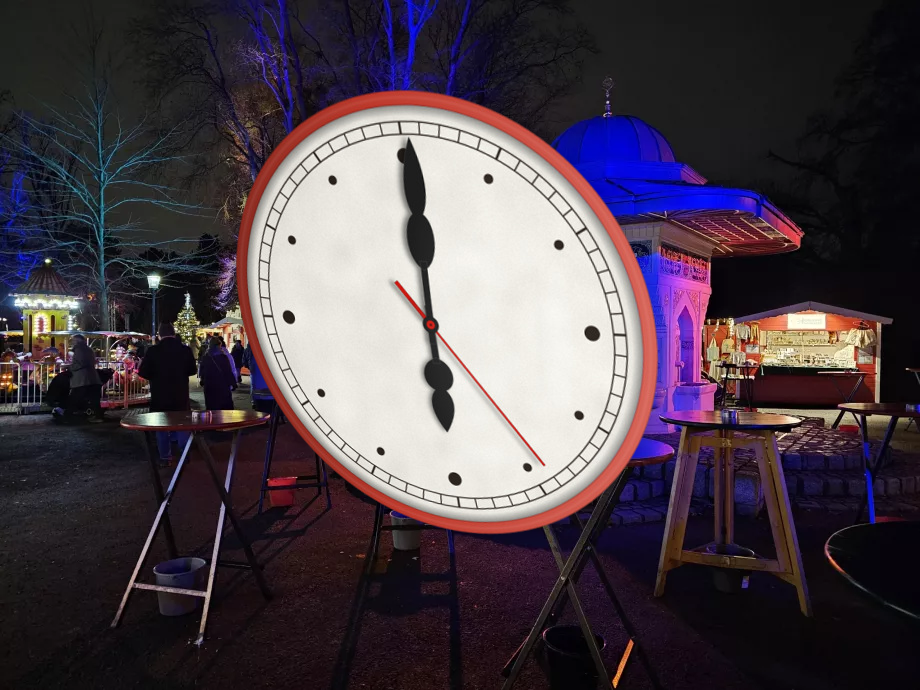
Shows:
6h00m24s
